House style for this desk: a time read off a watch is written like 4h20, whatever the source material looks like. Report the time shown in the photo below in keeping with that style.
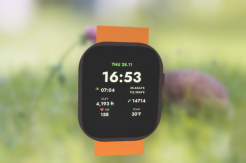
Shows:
16h53
